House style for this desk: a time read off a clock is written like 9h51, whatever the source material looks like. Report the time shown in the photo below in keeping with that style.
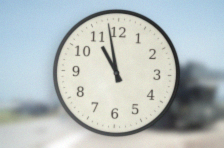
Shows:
10h58
